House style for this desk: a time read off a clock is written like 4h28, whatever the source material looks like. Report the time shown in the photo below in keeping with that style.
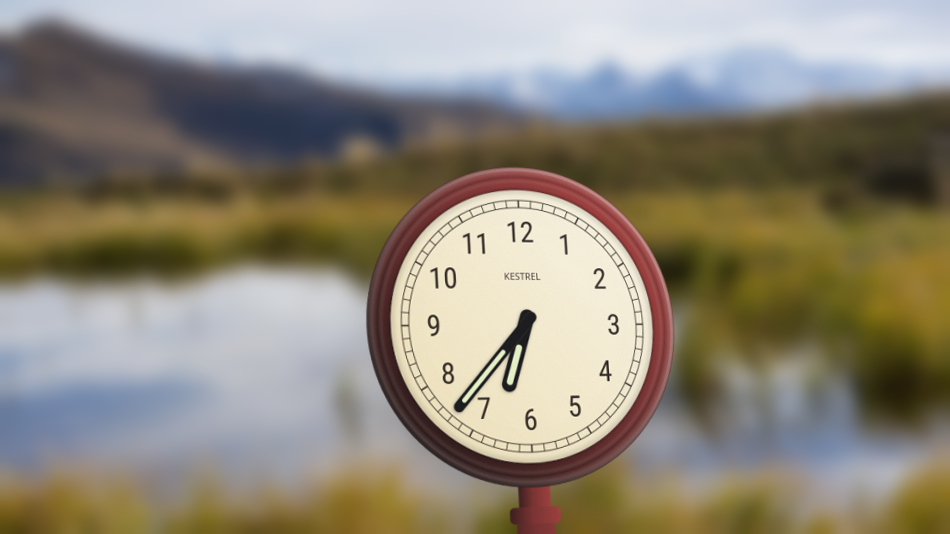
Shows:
6h37
